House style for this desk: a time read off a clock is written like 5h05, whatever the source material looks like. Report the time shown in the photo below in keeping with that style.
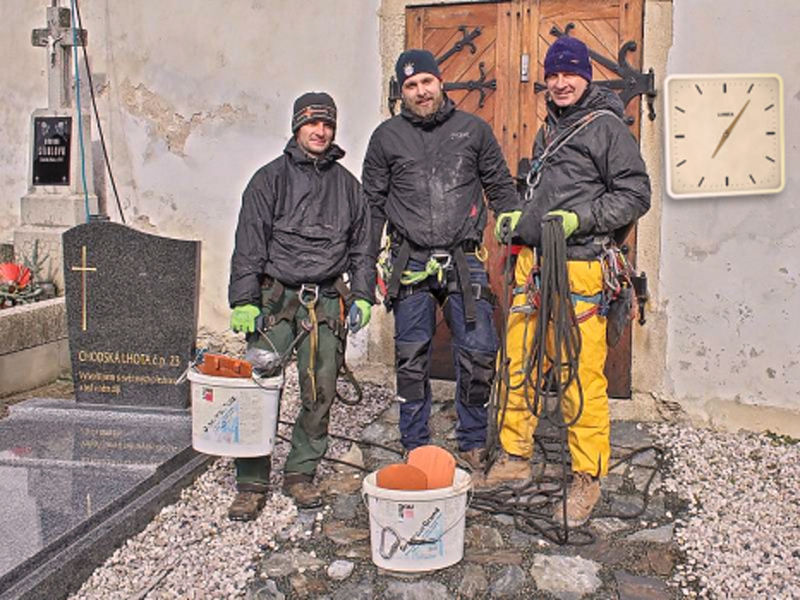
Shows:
7h06
